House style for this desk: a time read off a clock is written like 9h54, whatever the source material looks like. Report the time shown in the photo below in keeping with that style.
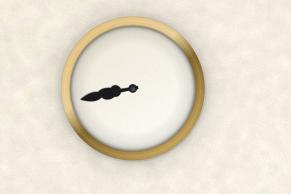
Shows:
8h43
